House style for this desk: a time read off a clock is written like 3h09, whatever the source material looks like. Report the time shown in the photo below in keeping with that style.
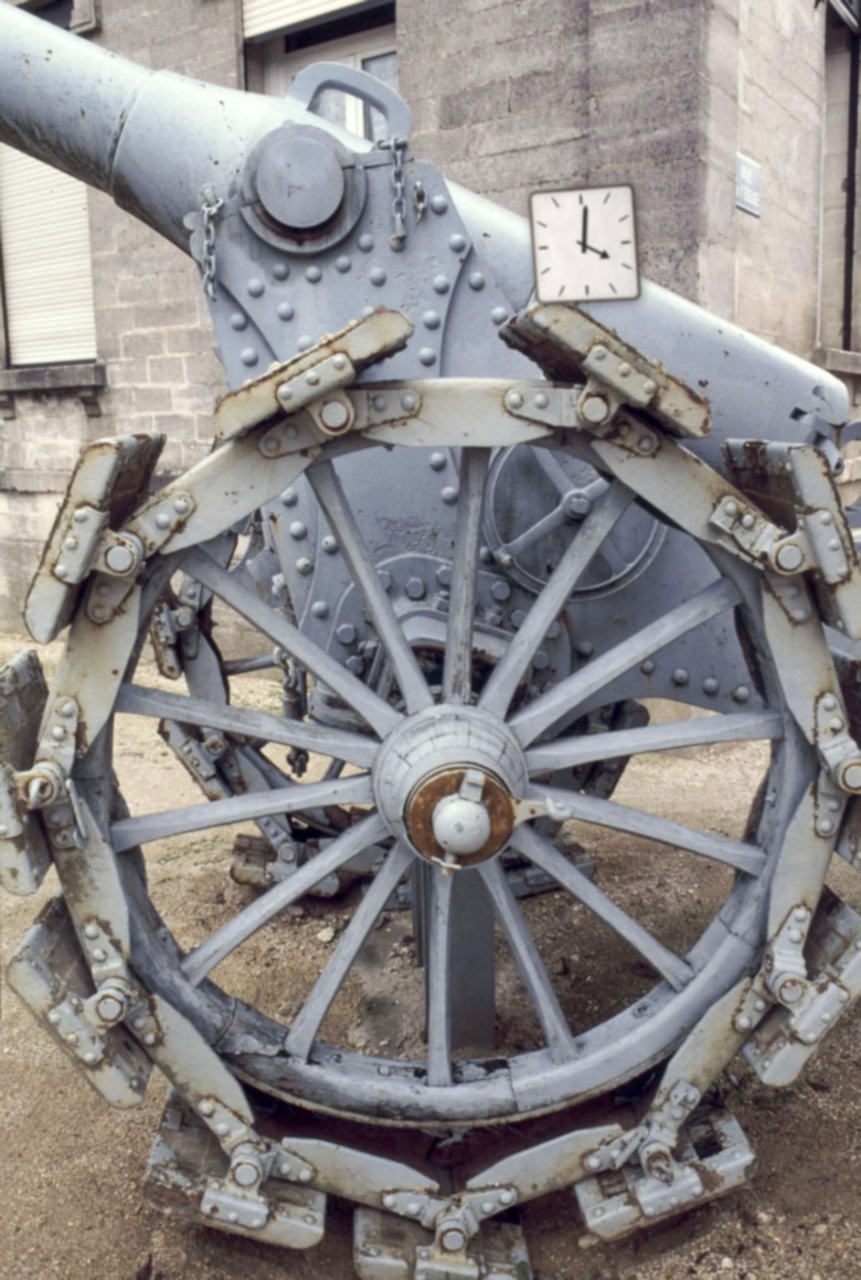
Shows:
4h01
